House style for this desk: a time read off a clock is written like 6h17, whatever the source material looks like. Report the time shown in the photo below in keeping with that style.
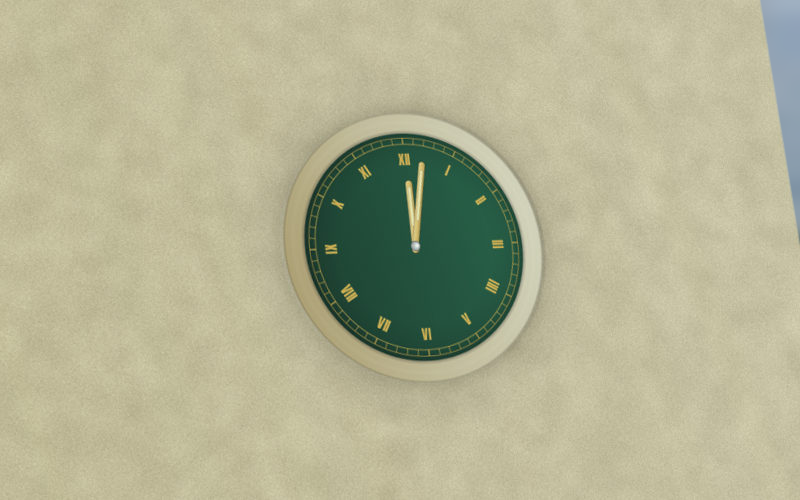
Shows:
12h02
